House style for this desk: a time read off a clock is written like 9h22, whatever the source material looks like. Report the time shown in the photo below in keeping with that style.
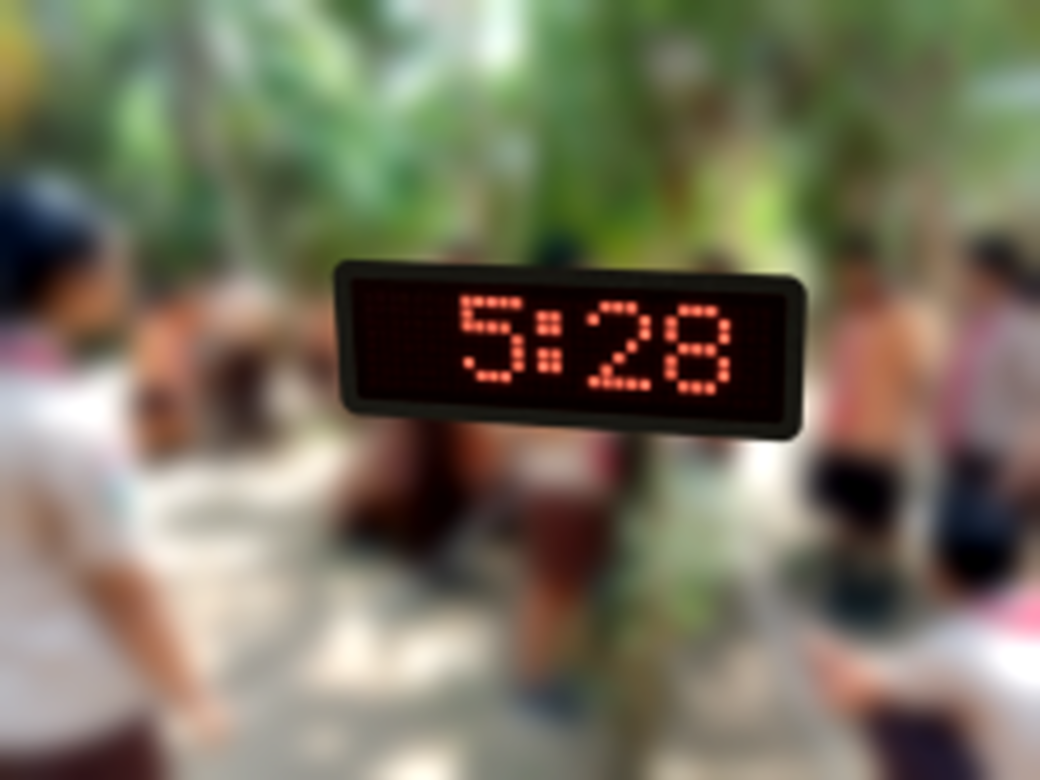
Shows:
5h28
